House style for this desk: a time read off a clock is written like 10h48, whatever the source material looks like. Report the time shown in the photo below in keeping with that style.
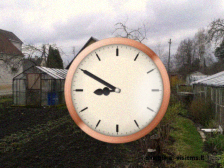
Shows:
8h50
